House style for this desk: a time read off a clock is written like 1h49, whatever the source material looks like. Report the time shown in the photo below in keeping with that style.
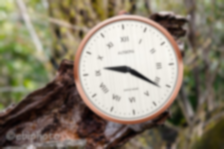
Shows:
9h21
